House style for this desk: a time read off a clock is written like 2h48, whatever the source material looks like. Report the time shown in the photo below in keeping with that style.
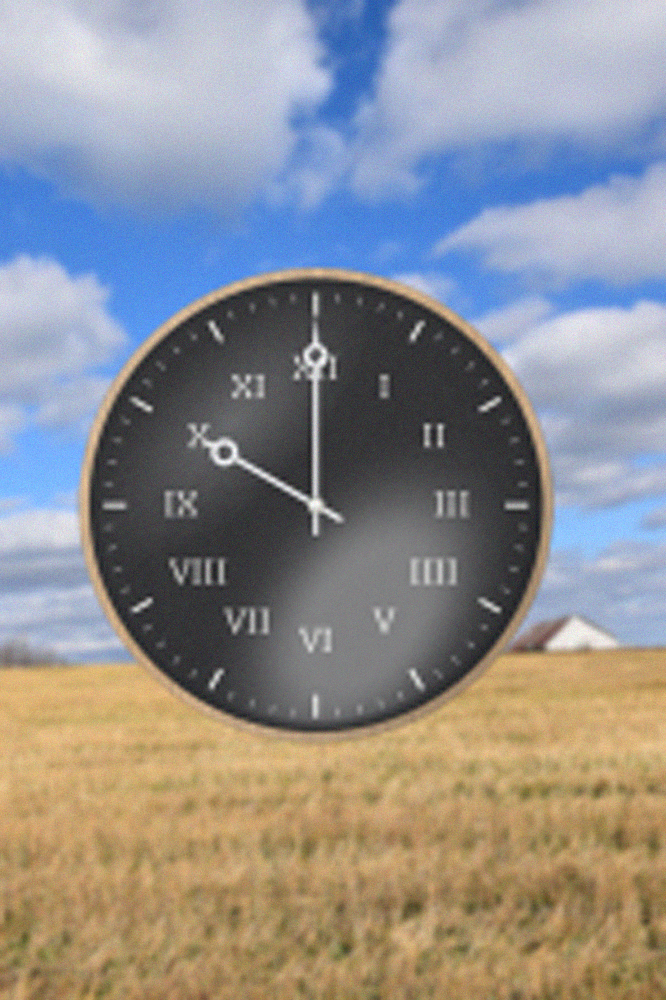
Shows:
10h00
